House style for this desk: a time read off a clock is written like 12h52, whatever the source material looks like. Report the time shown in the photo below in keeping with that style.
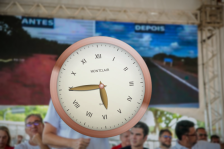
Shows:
5h45
